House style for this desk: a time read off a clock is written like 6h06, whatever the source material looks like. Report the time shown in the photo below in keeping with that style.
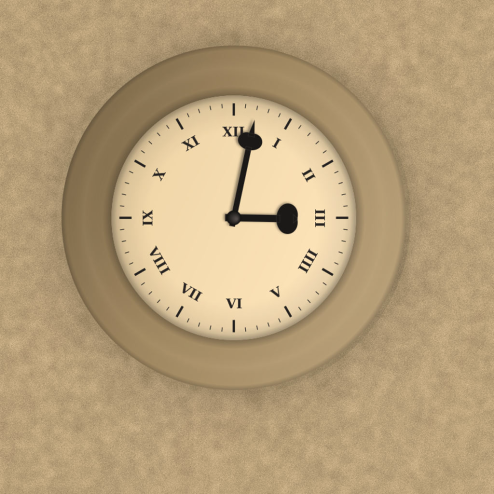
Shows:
3h02
